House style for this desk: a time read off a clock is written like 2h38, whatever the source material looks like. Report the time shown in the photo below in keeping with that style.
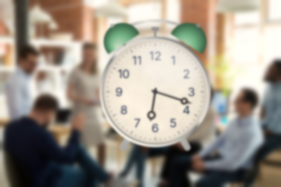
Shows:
6h18
